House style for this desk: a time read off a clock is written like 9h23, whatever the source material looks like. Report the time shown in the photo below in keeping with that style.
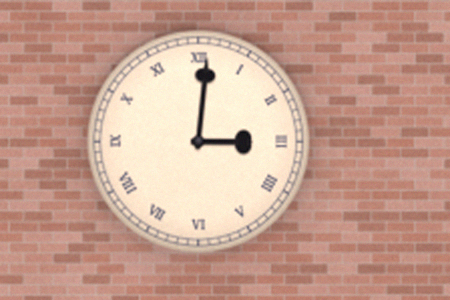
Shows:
3h01
